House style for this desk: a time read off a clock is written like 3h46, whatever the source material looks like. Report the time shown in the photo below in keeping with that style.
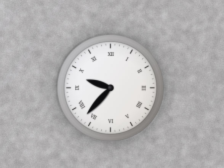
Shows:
9h37
